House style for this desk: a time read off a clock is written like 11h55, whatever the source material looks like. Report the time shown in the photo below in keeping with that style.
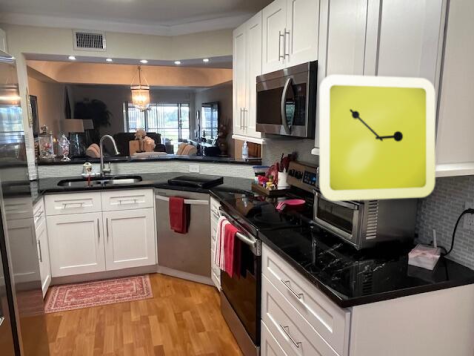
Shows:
2h52
